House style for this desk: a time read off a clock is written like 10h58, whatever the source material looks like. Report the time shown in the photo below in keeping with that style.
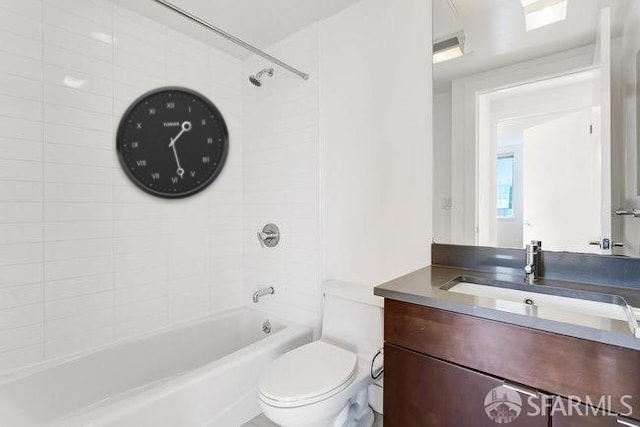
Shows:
1h28
